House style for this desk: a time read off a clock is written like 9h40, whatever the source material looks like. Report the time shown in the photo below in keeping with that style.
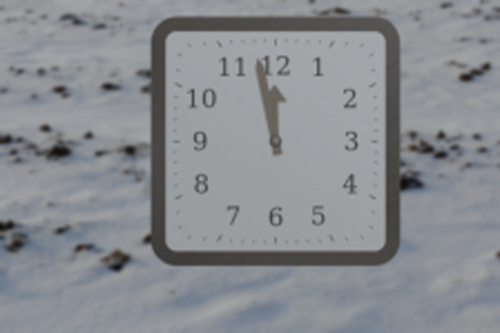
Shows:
11h58
